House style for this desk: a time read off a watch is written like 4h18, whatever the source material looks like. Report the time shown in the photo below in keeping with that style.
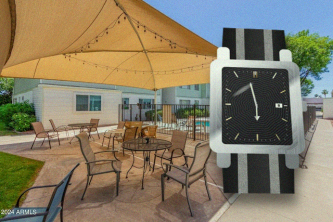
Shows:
5h58
